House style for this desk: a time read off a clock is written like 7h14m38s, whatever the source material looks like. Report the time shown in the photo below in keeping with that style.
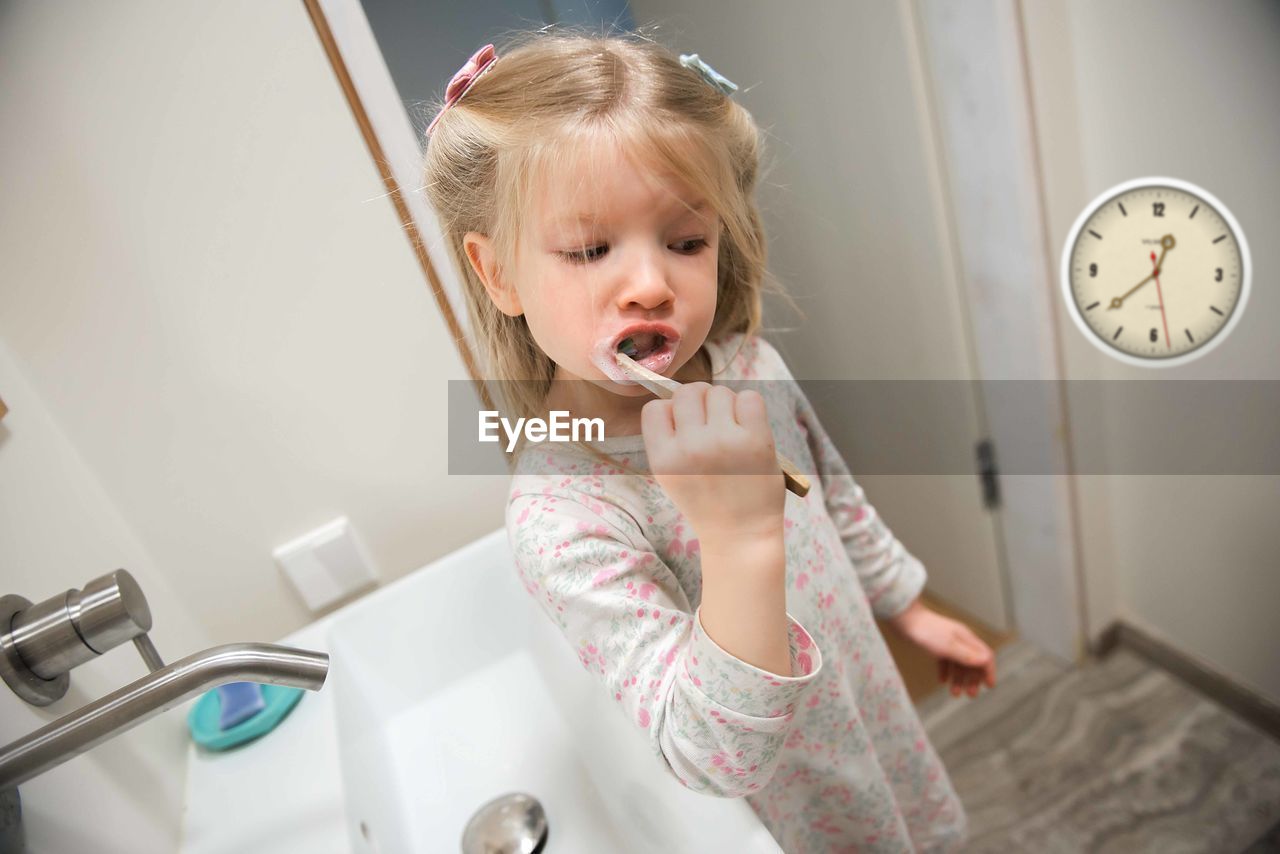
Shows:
12h38m28s
